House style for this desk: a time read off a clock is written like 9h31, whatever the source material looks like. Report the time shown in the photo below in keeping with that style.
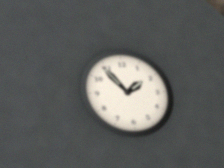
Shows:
1h54
